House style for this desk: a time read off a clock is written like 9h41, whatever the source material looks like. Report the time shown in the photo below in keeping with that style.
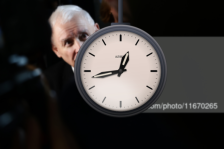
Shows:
12h43
